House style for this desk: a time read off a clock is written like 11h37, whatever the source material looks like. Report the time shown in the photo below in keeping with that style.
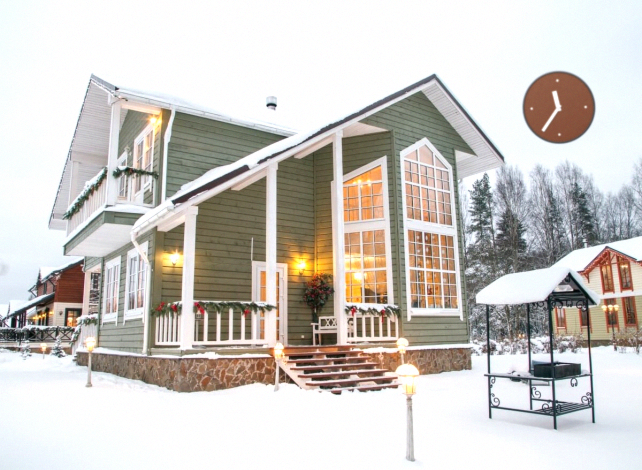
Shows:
11h36
